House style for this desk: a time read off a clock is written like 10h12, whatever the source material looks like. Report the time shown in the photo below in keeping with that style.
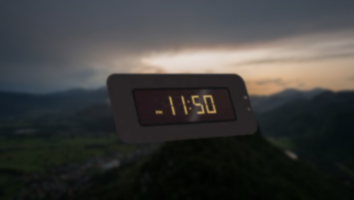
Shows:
11h50
